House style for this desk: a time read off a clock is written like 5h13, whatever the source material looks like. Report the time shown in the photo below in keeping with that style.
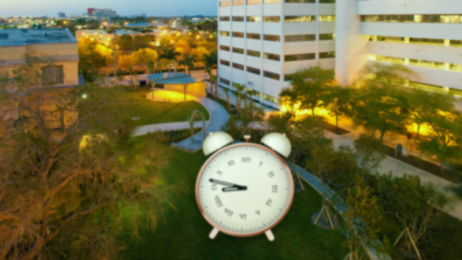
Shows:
8h47
